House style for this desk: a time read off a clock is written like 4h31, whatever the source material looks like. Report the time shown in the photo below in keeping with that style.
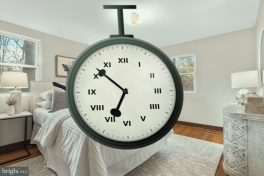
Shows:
6h52
